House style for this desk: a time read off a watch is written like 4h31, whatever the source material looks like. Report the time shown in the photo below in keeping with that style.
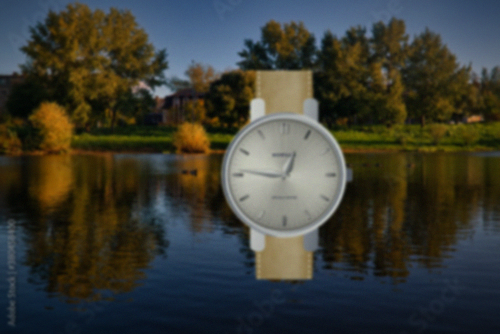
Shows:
12h46
